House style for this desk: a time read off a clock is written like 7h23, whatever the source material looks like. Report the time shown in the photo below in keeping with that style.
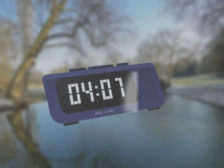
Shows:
4h07
